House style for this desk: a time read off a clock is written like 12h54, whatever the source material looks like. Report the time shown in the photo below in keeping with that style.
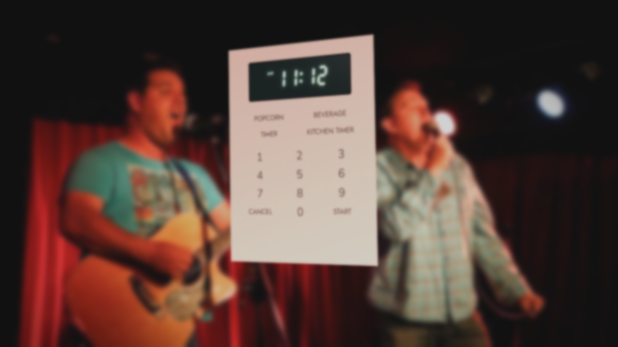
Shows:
11h12
